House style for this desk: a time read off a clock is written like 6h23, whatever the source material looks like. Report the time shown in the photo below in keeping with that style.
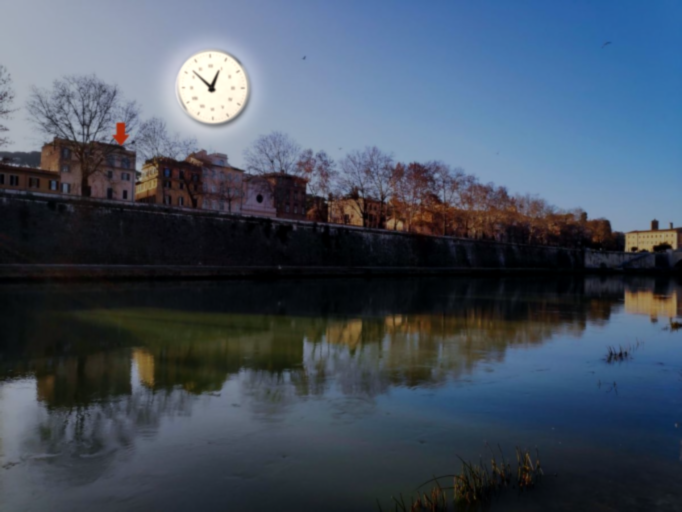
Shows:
12h52
